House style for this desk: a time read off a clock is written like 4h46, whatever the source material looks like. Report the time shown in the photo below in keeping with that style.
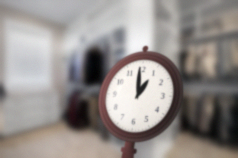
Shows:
12h59
